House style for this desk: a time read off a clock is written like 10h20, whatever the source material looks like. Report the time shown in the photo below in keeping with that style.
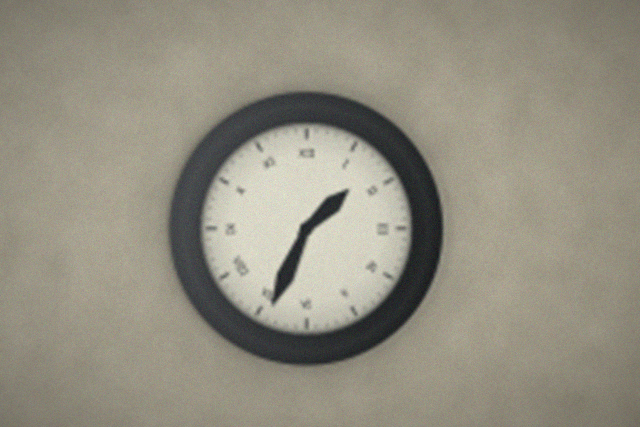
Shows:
1h34
